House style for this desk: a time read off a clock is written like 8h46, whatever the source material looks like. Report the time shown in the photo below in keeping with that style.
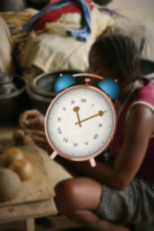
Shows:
11h10
